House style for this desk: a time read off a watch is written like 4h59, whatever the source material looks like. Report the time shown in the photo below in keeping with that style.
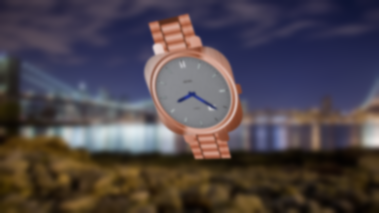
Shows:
8h22
